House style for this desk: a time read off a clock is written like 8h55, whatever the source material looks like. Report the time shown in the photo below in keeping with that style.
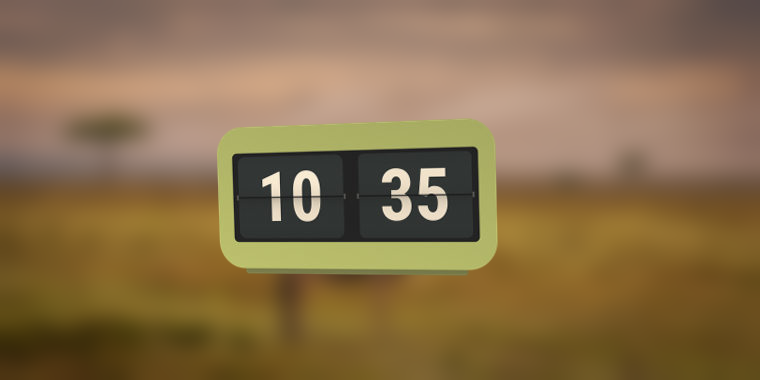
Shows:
10h35
